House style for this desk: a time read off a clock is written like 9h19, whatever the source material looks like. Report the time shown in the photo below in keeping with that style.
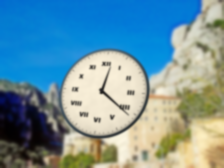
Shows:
12h21
